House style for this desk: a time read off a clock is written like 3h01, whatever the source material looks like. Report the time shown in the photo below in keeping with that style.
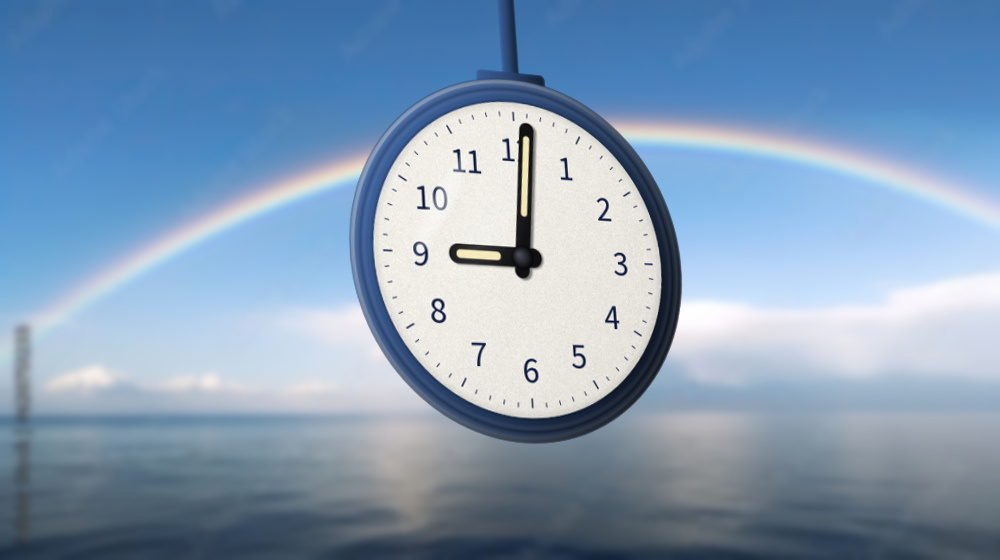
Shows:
9h01
